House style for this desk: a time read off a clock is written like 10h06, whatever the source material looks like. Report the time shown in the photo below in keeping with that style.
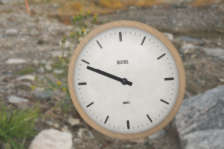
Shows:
9h49
